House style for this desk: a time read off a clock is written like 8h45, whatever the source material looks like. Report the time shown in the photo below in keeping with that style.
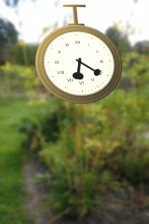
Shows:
6h21
